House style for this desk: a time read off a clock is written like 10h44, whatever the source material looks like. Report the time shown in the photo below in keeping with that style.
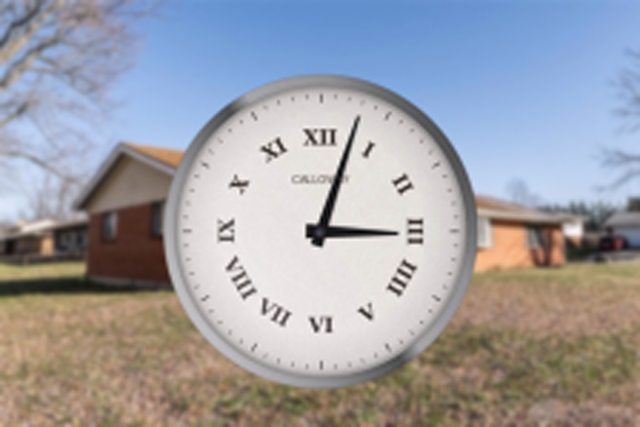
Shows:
3h03
